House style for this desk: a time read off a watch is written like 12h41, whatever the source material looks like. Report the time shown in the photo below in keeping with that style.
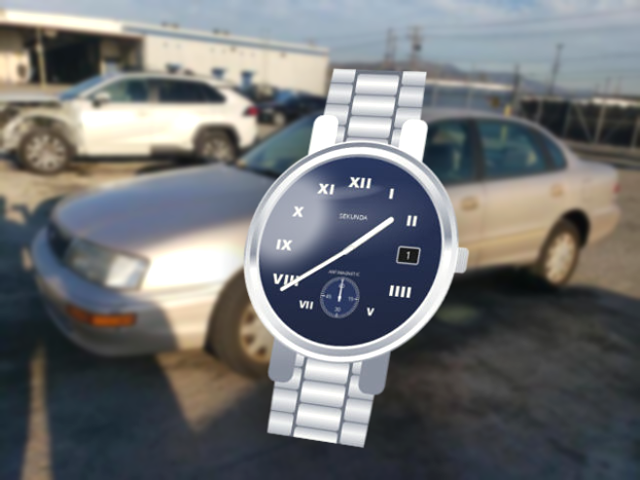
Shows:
1h39
